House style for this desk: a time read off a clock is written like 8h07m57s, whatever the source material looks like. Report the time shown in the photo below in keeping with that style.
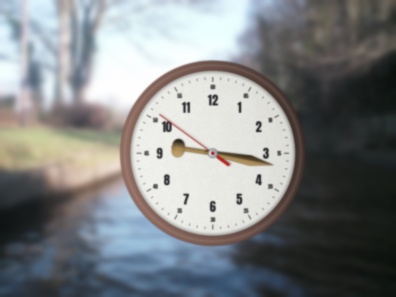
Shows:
9h16m51s
